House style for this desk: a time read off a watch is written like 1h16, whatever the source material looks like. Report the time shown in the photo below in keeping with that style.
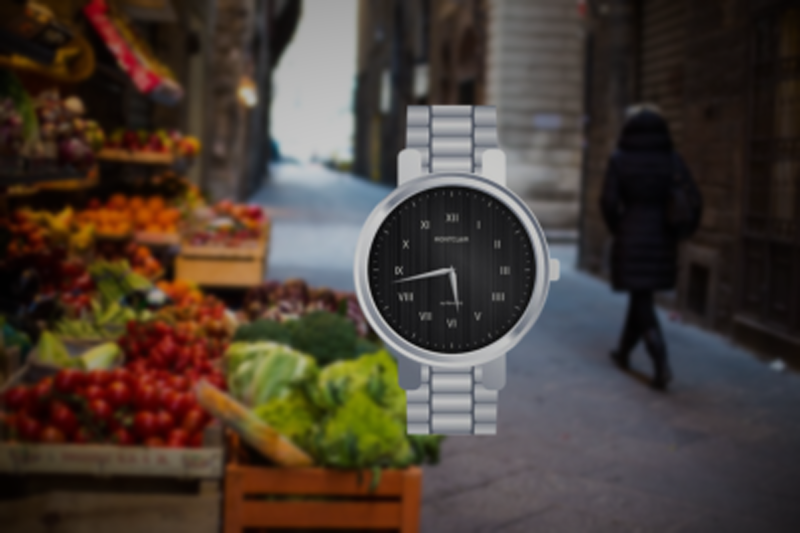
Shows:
5h43
